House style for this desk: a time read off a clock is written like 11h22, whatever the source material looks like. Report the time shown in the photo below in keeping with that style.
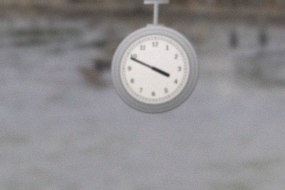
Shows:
3h49
